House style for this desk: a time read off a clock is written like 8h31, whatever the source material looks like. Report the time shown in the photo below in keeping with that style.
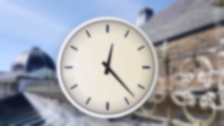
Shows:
12h23
